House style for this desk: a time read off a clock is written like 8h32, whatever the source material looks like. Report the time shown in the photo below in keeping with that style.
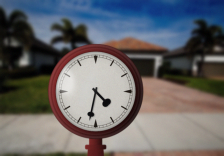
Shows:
4h32
